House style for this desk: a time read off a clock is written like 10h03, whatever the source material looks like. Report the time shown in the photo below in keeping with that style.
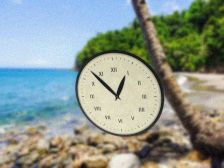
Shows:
12h53
